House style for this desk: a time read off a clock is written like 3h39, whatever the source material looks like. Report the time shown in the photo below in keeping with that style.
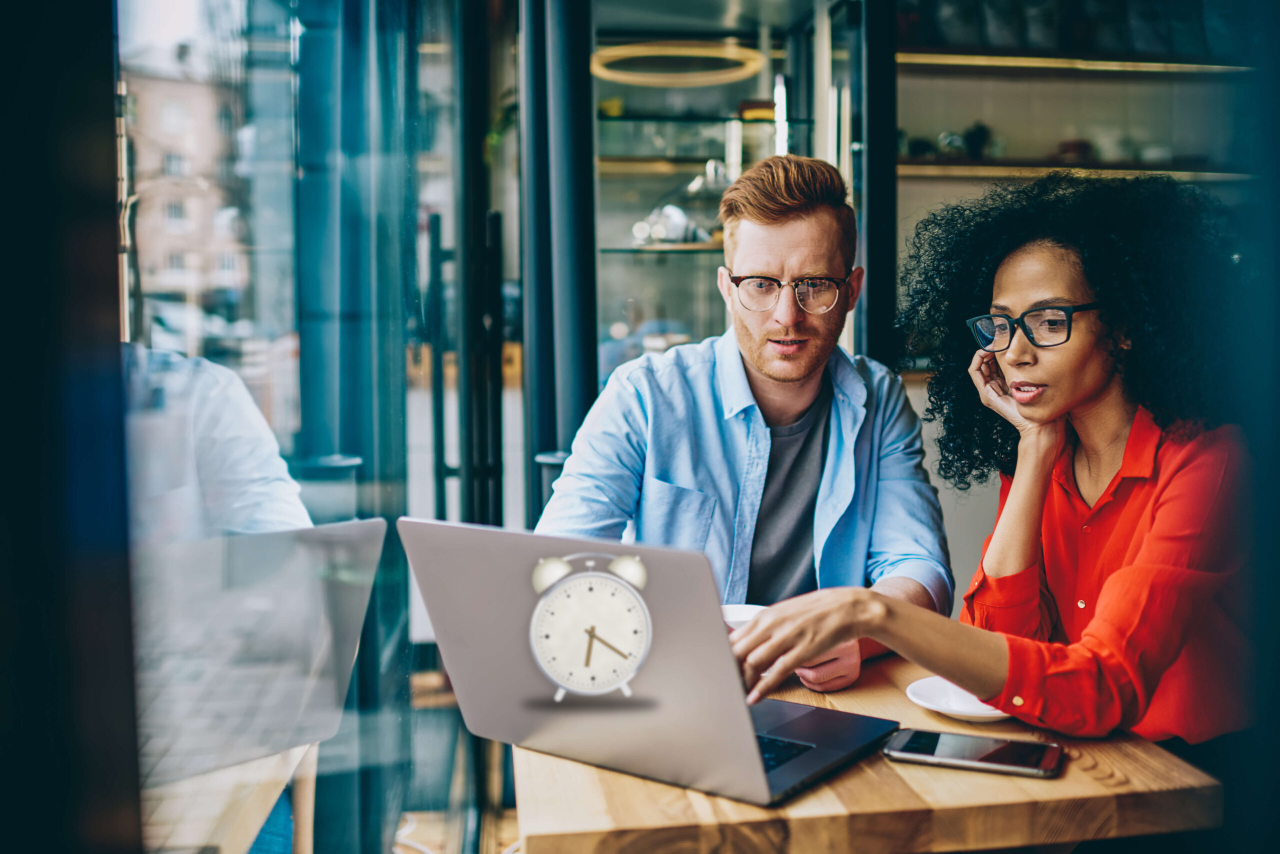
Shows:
6h21
